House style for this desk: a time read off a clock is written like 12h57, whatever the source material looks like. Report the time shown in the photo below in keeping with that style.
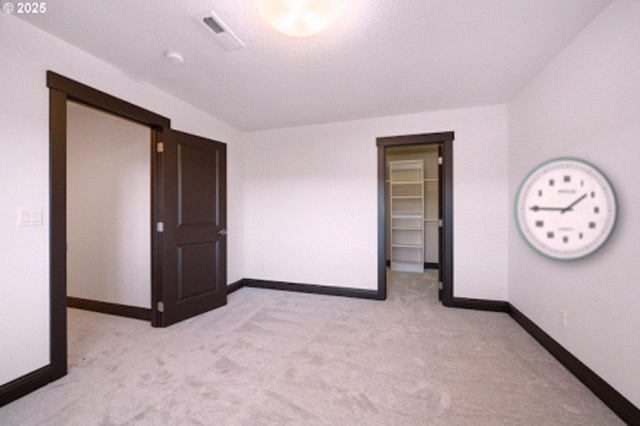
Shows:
1h45
